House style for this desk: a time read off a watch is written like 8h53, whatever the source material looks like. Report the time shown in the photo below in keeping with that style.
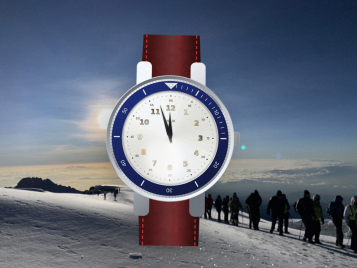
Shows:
11h57
